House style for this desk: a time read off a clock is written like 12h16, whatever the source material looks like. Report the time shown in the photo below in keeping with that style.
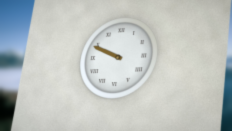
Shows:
9h49
